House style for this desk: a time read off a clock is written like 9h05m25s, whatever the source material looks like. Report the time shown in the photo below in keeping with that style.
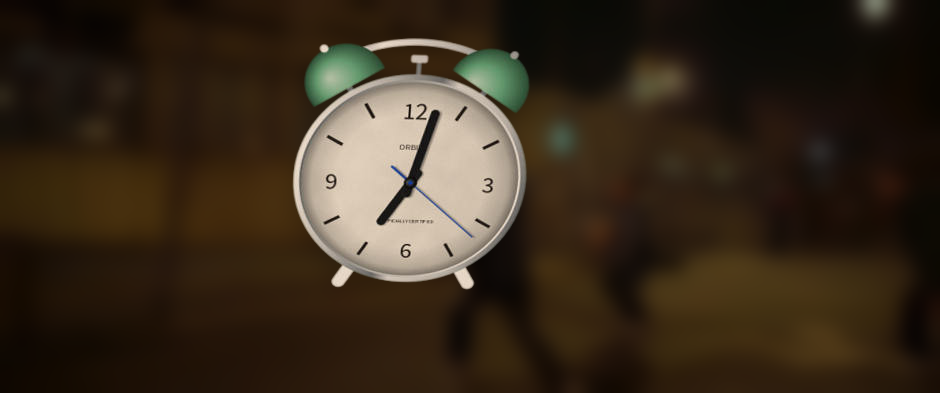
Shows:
7h02m22s
